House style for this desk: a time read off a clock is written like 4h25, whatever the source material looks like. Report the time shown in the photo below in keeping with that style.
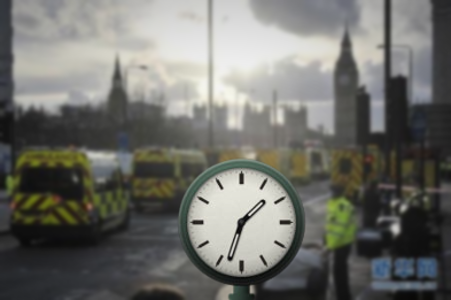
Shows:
1h33
